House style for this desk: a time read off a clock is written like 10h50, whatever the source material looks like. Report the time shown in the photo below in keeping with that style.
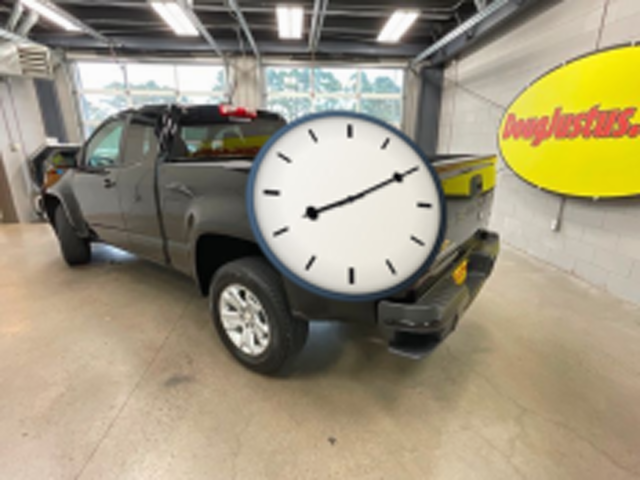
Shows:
8h10
